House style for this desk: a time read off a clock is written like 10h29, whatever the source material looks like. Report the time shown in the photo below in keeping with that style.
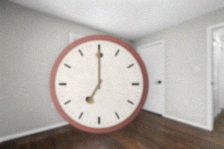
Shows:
7h00
